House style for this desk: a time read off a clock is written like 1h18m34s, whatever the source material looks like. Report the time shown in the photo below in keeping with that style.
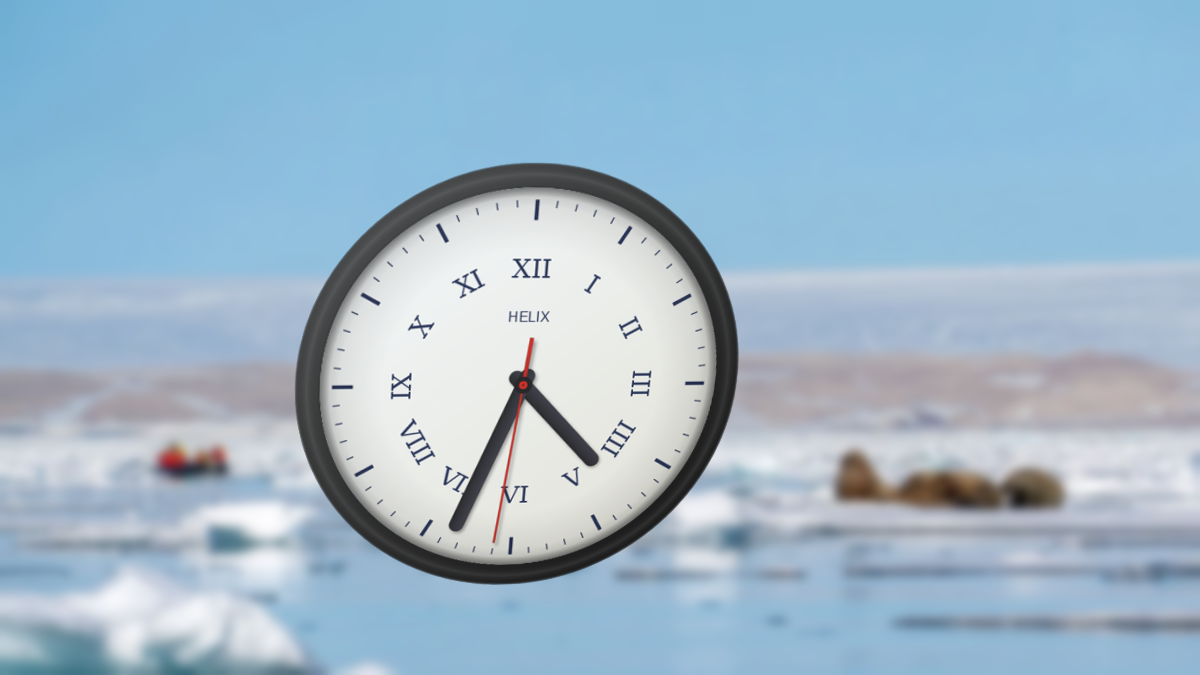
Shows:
4h33m31s
